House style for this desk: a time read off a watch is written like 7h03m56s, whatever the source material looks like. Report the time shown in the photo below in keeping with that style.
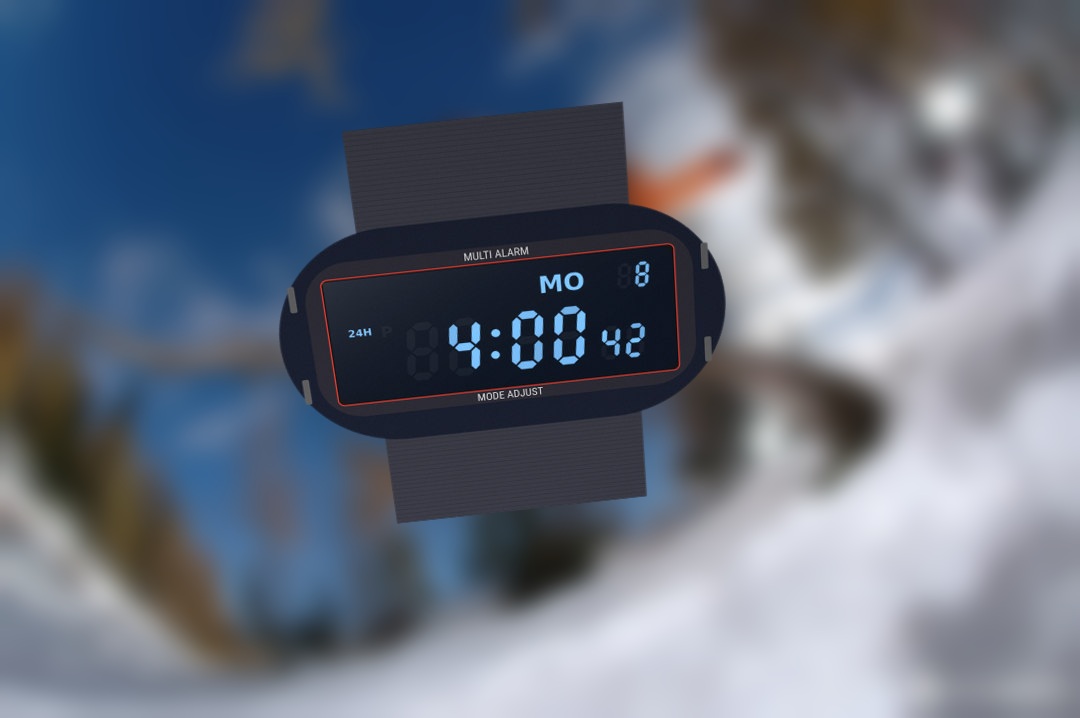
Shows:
4h00m42s
